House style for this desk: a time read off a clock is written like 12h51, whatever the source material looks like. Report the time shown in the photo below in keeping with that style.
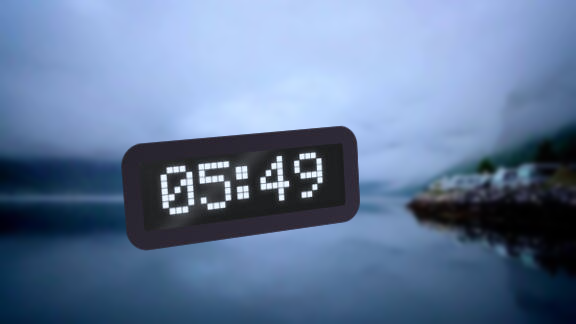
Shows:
5h49
